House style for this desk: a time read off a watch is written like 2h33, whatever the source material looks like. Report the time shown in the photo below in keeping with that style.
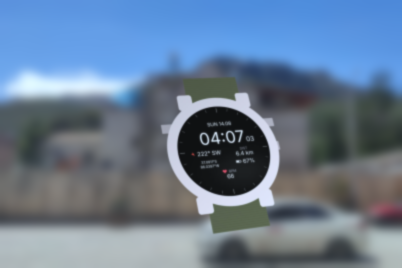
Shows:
4h07
